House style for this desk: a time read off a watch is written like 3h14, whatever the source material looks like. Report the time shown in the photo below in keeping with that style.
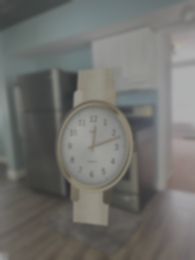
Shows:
12h12
